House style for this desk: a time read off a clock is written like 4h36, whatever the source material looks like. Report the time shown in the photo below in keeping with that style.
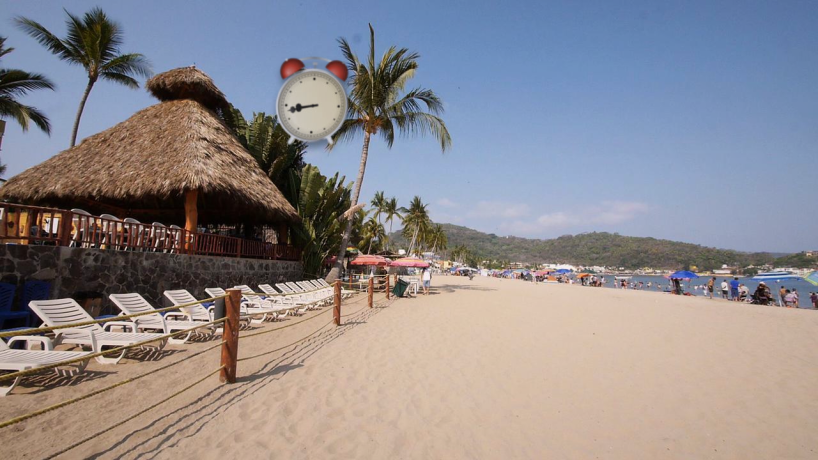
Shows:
8h43
